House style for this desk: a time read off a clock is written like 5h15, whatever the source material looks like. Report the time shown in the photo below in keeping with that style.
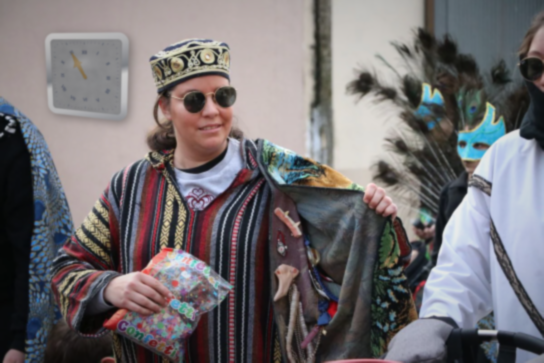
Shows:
10h55
